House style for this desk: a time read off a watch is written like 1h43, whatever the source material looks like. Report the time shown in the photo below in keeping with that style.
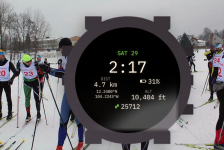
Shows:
2h17
